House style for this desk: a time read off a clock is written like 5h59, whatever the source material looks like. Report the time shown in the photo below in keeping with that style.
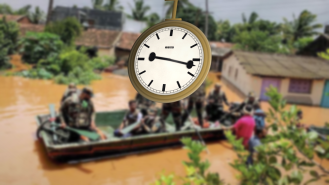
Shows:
9h17
